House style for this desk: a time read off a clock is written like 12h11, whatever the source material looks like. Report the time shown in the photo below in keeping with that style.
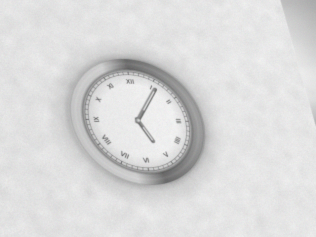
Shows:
5h06
